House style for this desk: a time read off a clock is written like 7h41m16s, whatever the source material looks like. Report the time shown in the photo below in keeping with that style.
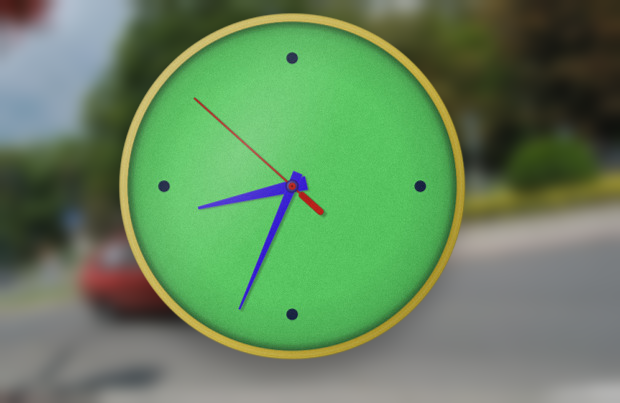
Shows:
8h33m52s
